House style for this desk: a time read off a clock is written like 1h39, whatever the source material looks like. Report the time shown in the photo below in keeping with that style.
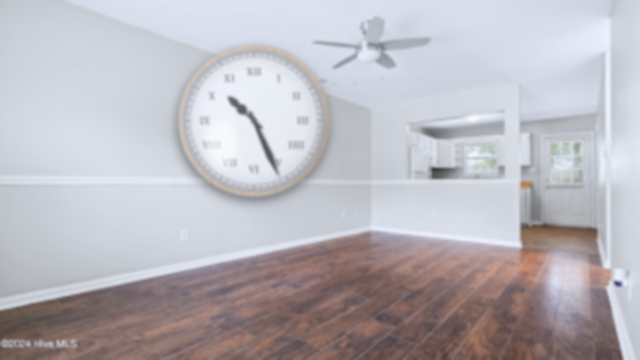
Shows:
10h26
